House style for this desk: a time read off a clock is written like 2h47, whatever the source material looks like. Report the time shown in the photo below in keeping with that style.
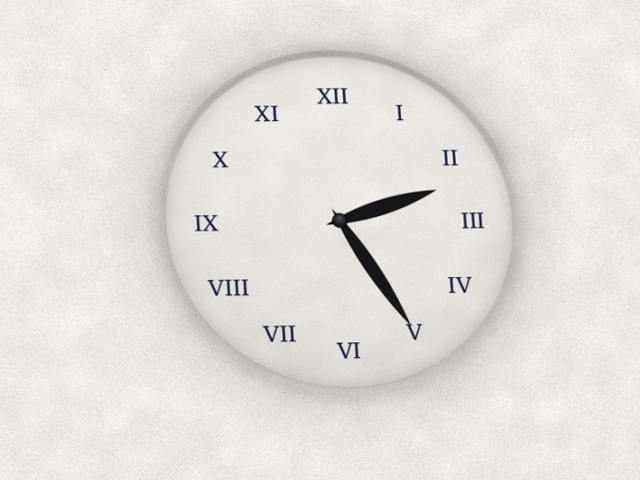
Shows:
2h25
